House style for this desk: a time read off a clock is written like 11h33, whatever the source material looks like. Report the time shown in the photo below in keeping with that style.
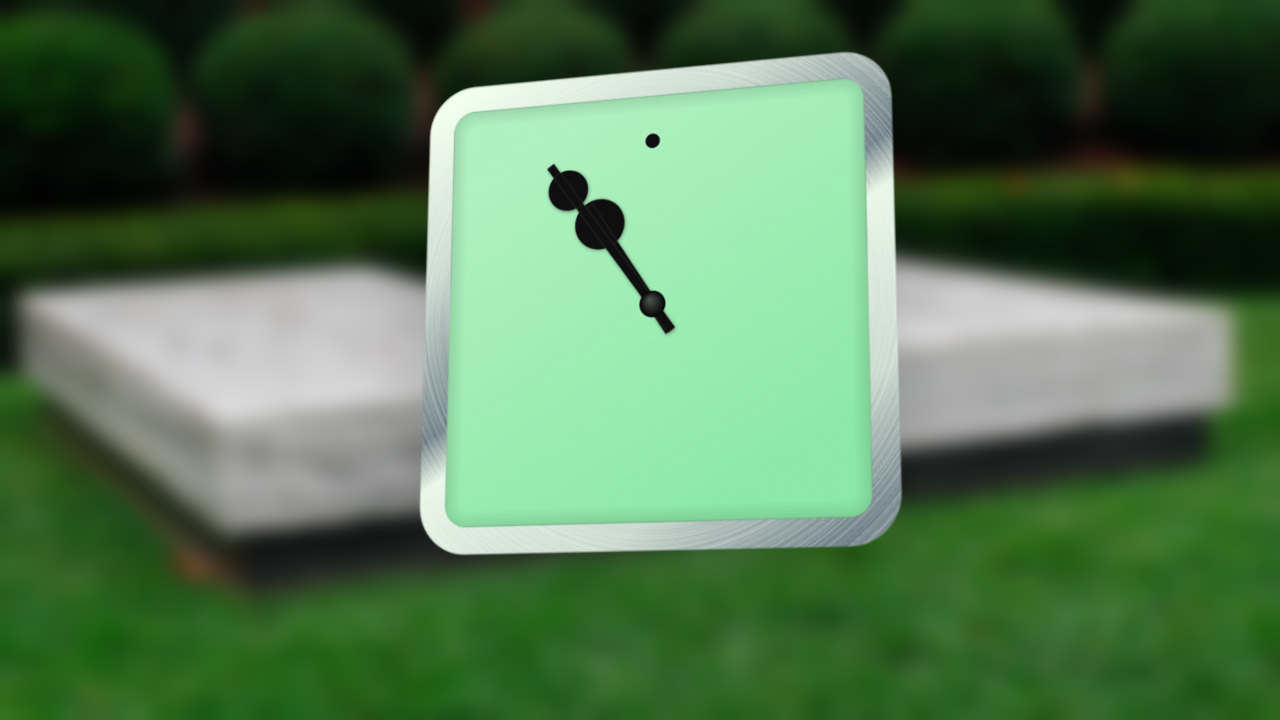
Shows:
10h54
